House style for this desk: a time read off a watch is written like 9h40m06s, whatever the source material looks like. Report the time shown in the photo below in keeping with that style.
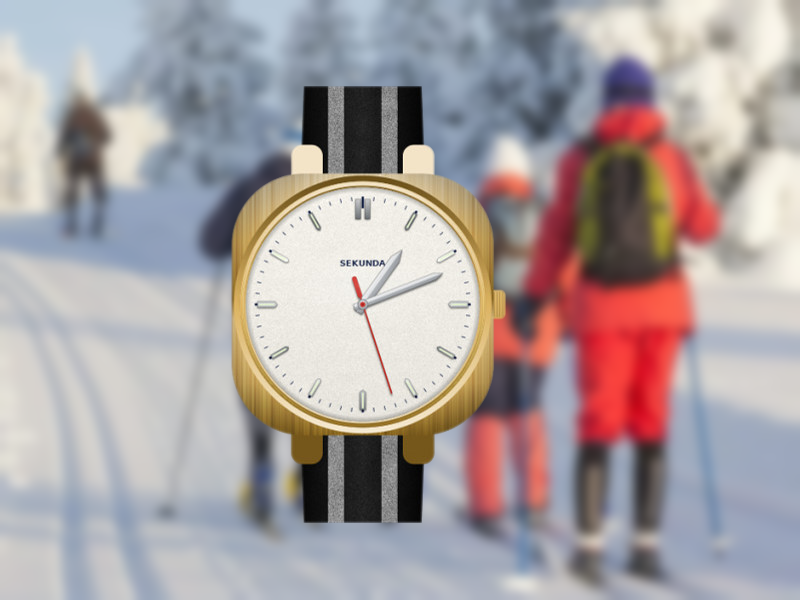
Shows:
1h11m27s
